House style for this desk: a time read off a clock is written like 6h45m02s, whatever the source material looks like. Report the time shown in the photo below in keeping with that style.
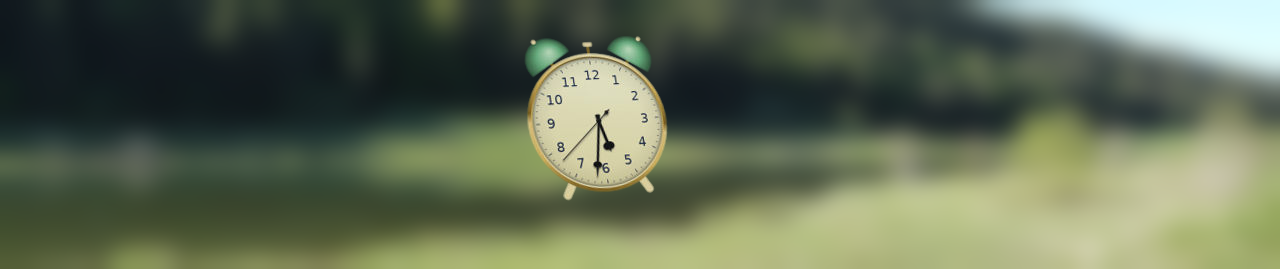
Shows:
5h31m38s
